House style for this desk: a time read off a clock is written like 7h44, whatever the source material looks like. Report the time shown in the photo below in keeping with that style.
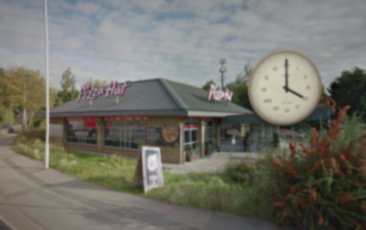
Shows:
4h00
